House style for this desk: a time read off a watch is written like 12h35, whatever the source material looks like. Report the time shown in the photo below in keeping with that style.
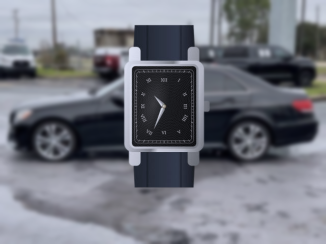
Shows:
10h34
